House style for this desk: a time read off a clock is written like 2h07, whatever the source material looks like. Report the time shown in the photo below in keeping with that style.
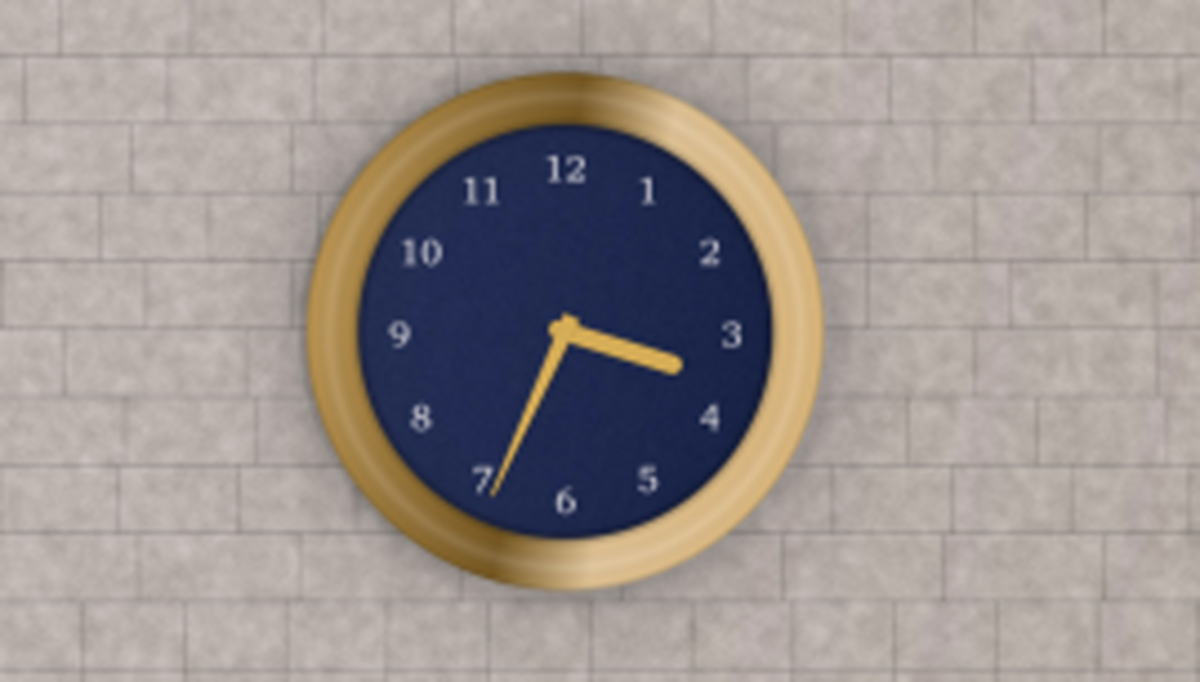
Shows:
3h34
